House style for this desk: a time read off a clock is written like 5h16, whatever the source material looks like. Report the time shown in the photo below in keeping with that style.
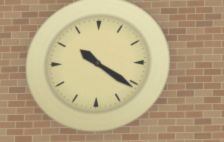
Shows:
10h21
